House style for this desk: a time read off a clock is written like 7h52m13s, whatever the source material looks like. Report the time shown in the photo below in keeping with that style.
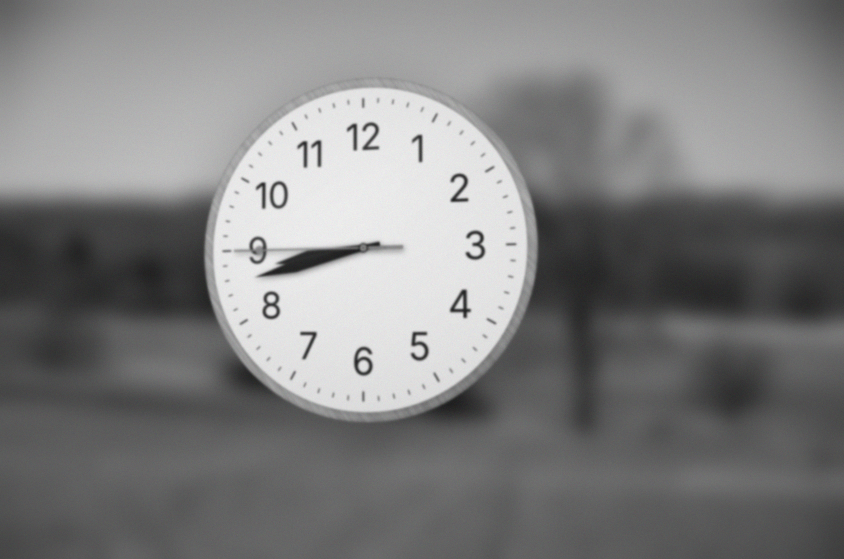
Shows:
8h42m45s
